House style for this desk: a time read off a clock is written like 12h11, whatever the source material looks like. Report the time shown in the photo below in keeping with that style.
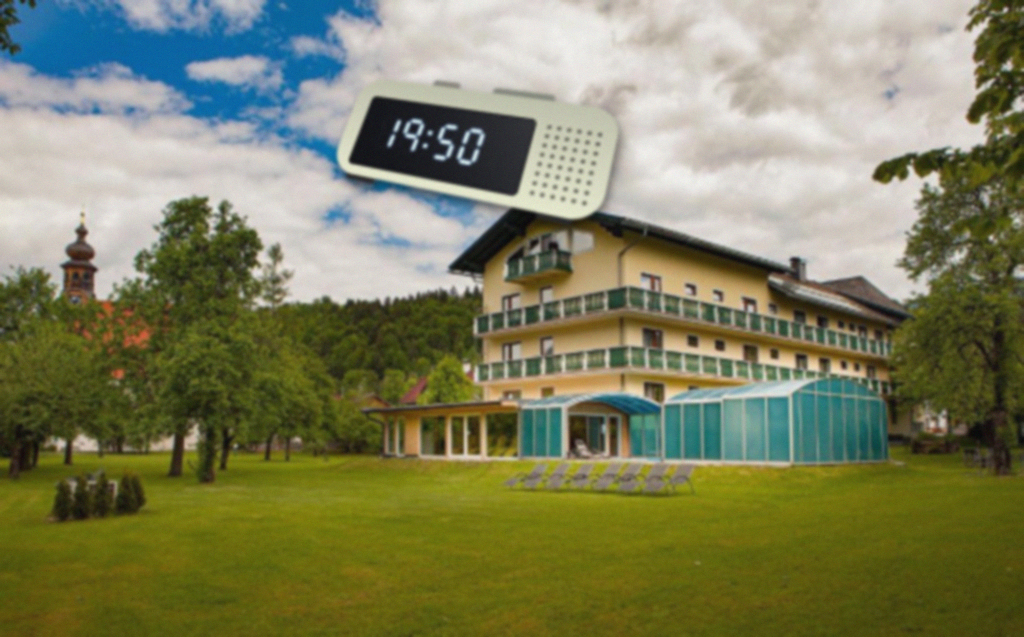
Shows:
19h50
